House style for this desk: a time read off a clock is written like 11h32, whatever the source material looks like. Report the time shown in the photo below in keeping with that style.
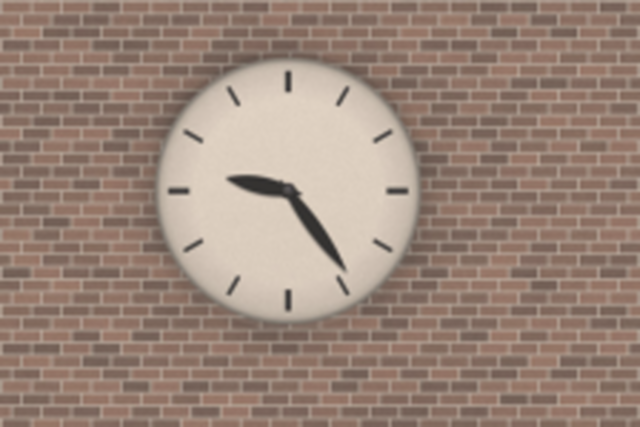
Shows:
9h24
